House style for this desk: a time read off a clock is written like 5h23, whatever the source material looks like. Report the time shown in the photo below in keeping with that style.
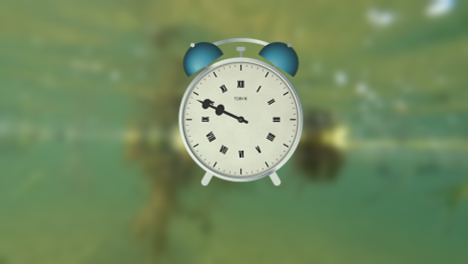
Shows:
9h49
